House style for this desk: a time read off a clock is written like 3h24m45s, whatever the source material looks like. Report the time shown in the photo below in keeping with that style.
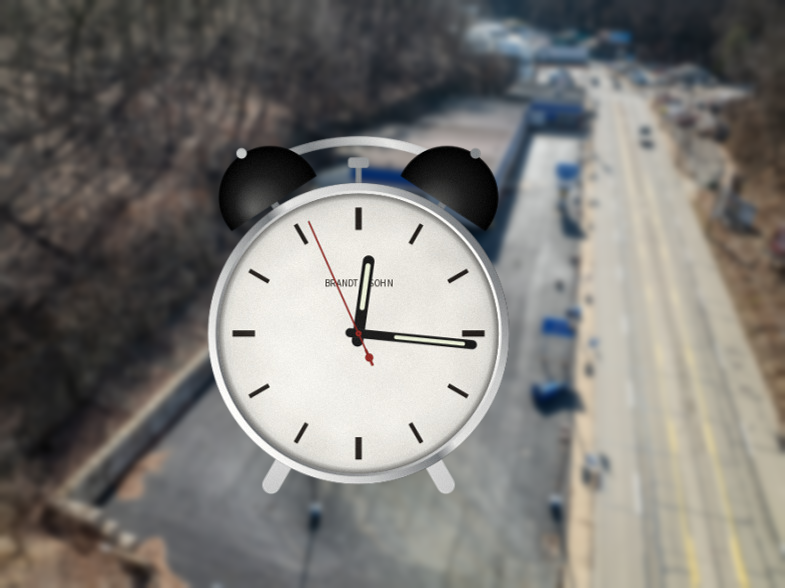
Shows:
12h15m56s
